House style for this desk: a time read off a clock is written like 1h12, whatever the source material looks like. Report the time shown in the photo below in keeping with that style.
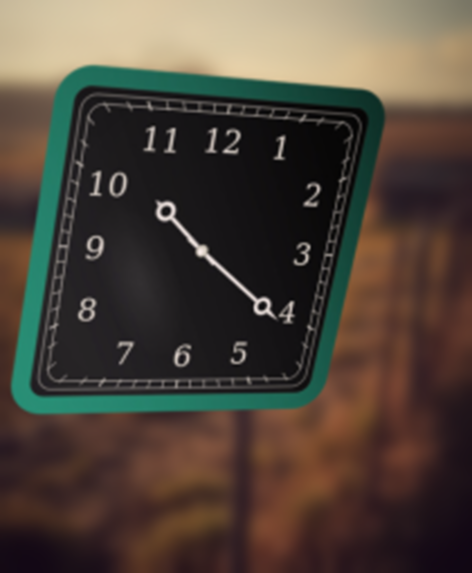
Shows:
10h21
